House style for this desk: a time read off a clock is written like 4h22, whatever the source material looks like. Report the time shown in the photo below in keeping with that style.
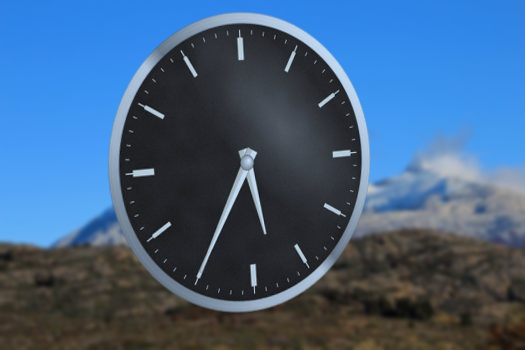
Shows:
5h35
